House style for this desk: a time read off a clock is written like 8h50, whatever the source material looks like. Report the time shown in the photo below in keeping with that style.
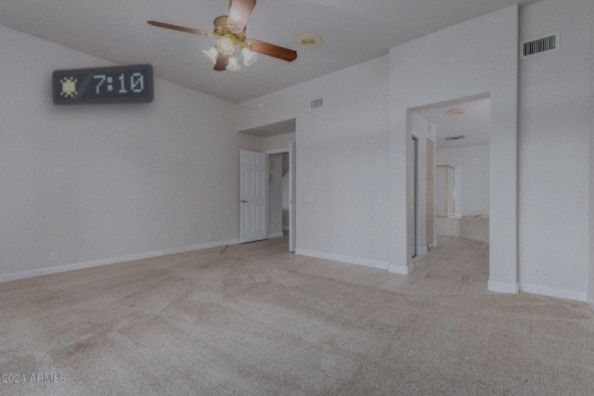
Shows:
7h10
